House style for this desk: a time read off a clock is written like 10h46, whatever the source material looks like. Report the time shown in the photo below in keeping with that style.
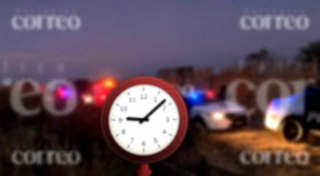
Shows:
9h08
